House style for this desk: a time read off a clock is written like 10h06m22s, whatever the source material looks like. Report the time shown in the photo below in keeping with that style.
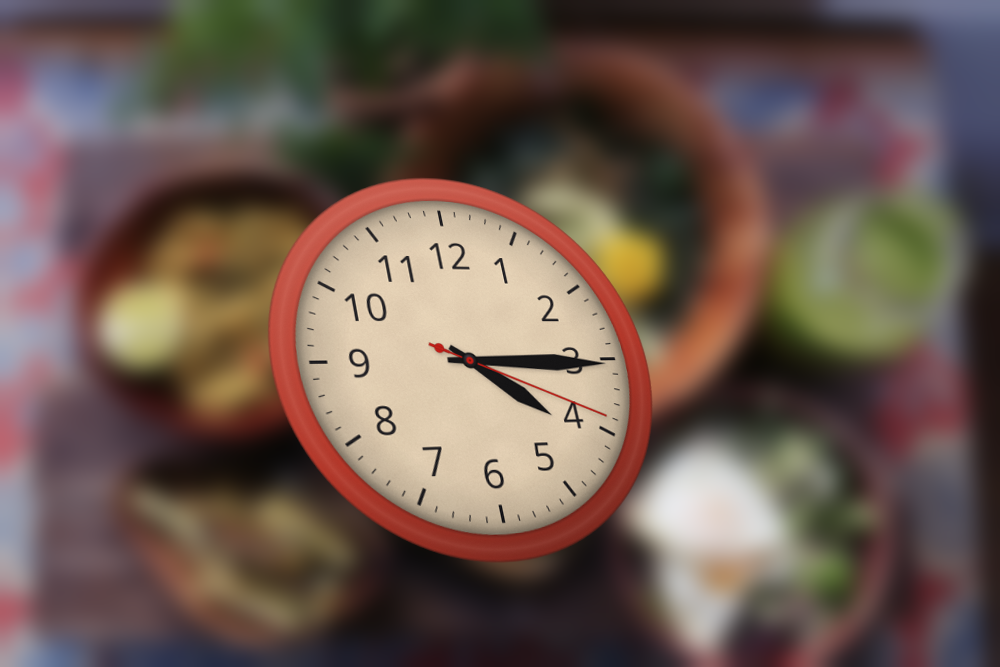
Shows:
4h15m19s
